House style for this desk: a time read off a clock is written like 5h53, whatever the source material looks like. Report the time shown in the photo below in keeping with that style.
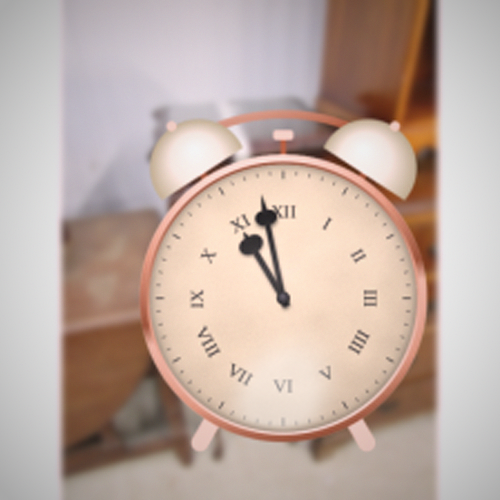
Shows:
10h58
